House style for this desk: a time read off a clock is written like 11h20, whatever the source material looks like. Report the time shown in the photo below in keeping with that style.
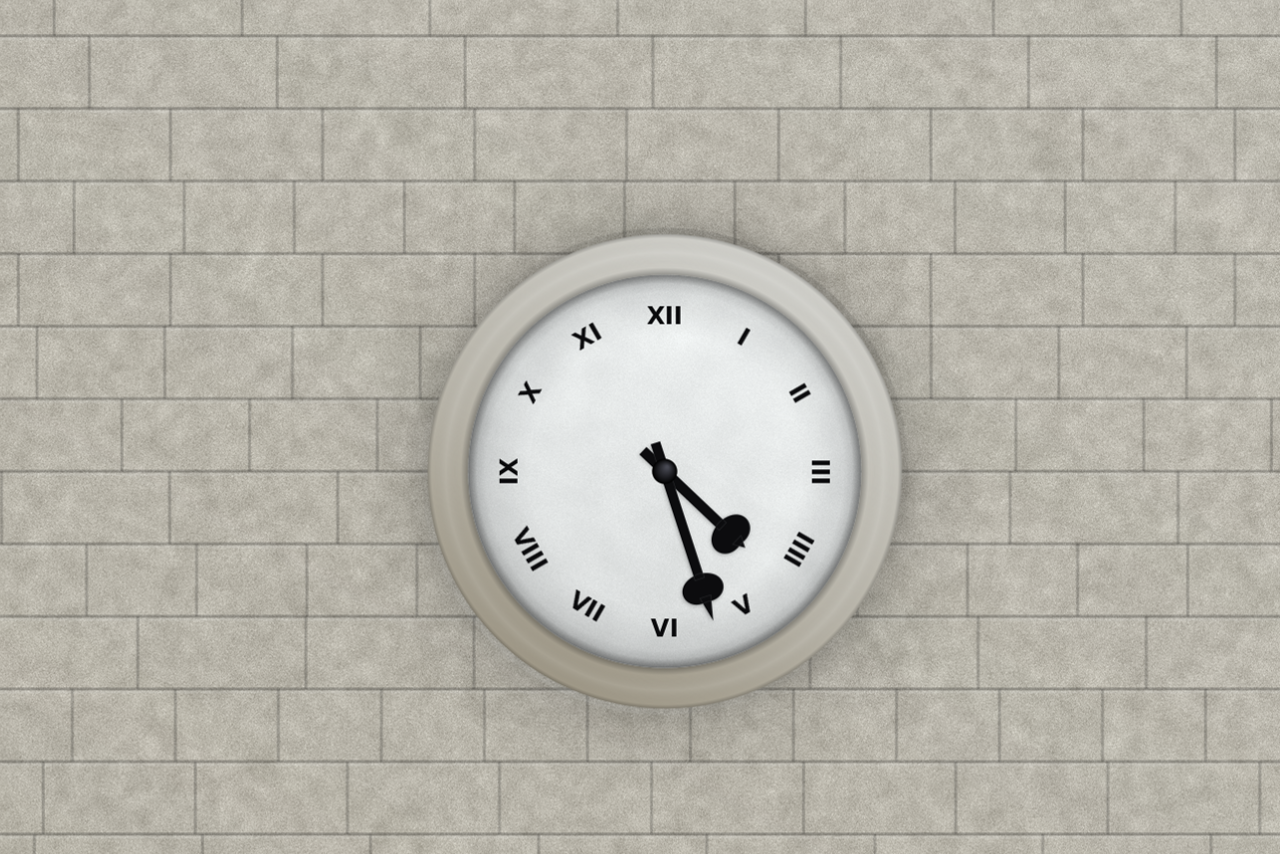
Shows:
4h27
